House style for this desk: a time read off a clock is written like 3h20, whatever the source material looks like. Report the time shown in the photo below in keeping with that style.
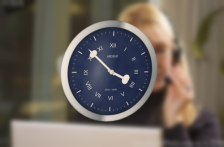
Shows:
3h52
